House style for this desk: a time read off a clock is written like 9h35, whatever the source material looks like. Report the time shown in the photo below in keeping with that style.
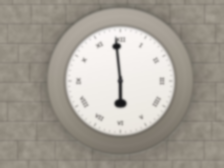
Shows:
5h59
